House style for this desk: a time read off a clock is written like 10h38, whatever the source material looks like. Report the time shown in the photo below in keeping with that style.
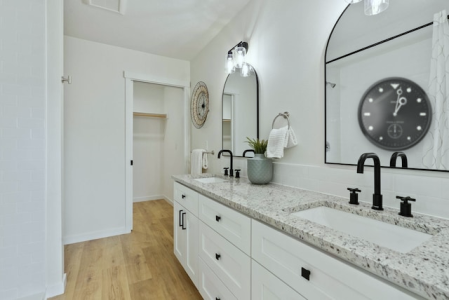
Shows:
1h02
